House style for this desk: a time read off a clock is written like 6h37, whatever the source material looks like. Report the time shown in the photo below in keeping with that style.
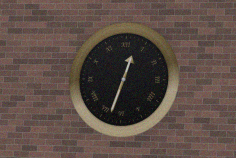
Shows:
12h33
